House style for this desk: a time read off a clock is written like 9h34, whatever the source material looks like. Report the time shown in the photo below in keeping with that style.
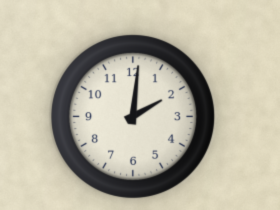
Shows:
2h01
